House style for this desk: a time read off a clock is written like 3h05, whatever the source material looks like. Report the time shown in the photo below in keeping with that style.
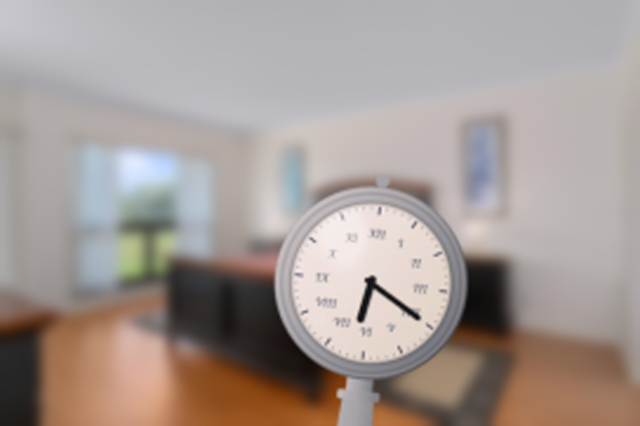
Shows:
6h20
